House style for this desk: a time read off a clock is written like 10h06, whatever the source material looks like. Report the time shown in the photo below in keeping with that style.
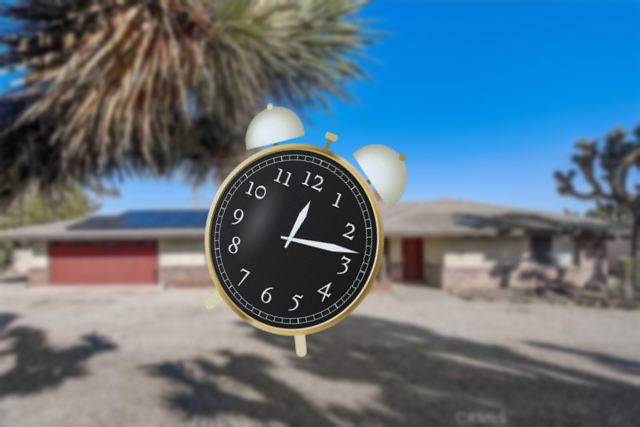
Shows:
12h13
